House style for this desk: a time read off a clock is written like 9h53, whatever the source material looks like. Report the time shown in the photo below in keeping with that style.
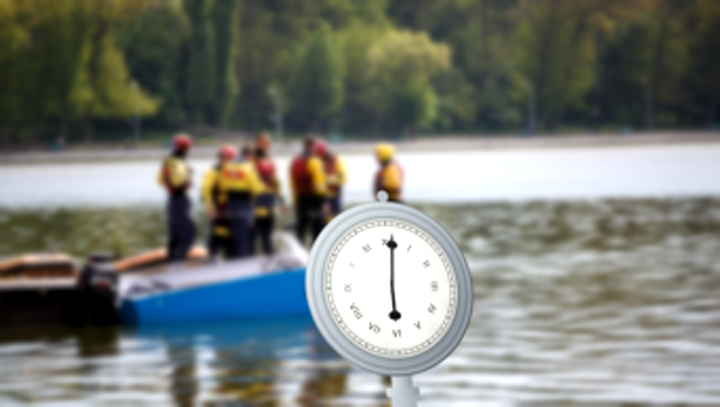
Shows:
6h01
